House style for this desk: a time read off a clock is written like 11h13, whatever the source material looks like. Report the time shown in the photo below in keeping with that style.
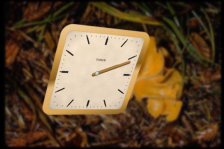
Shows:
2h11
